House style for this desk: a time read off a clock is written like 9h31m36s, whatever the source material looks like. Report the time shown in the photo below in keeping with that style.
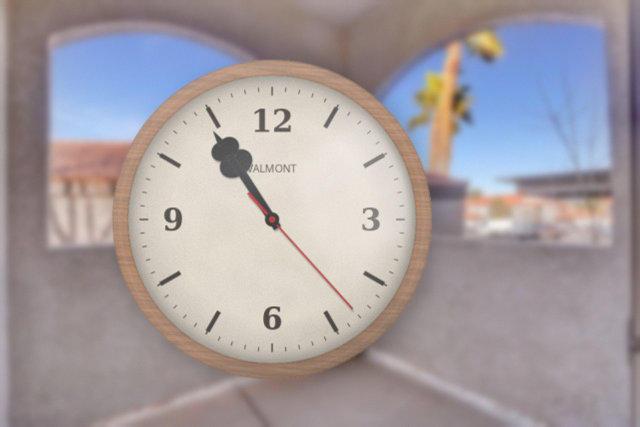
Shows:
10h54m23s
